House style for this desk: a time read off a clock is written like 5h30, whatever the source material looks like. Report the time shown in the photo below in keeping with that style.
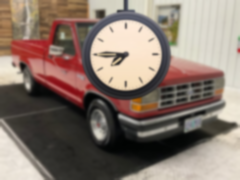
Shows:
7h45
